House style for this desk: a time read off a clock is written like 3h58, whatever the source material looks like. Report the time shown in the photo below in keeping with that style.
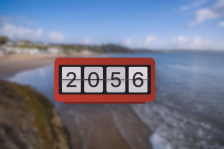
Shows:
20h56
